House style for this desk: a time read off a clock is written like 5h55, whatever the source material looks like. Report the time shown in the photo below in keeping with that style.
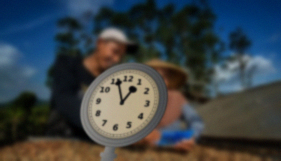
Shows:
12h56
